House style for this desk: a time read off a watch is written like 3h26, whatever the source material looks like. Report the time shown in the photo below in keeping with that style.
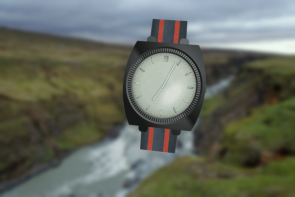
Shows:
7h04
